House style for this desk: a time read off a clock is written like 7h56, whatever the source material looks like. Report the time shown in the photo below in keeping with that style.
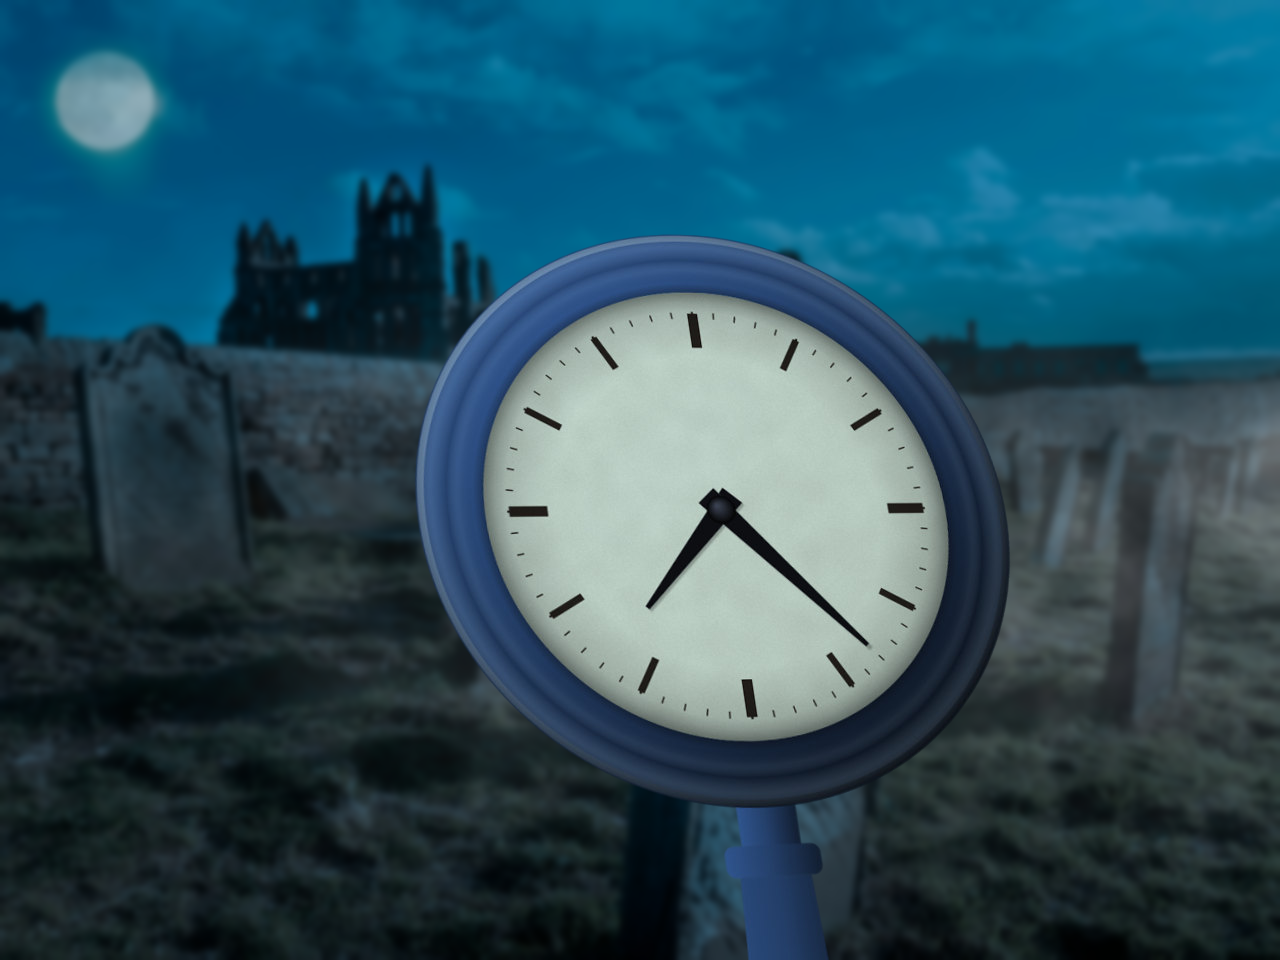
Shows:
7h23
